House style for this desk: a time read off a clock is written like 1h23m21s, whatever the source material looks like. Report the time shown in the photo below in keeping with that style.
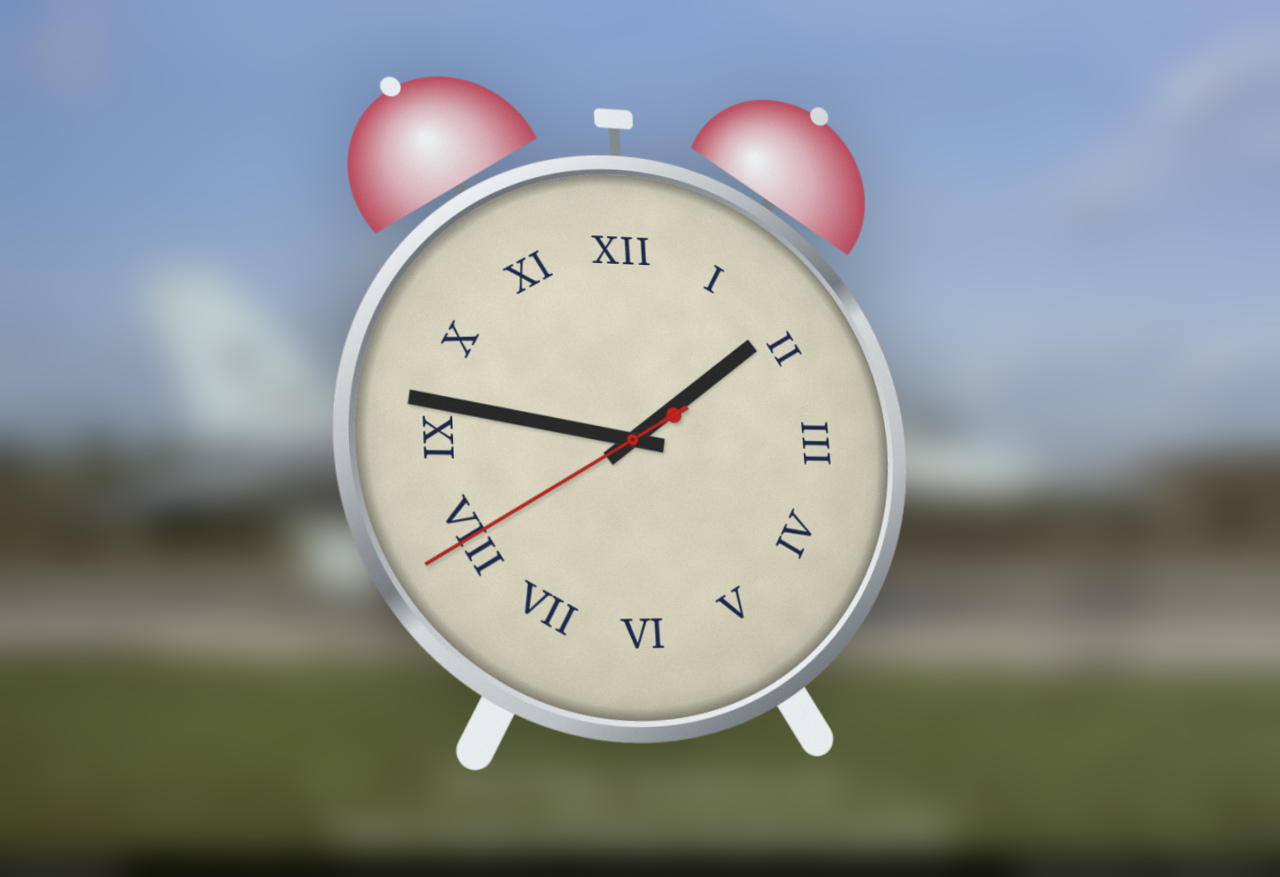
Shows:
1h46m40s
